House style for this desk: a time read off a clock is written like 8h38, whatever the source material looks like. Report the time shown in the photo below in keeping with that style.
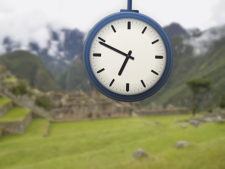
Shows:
6h49
